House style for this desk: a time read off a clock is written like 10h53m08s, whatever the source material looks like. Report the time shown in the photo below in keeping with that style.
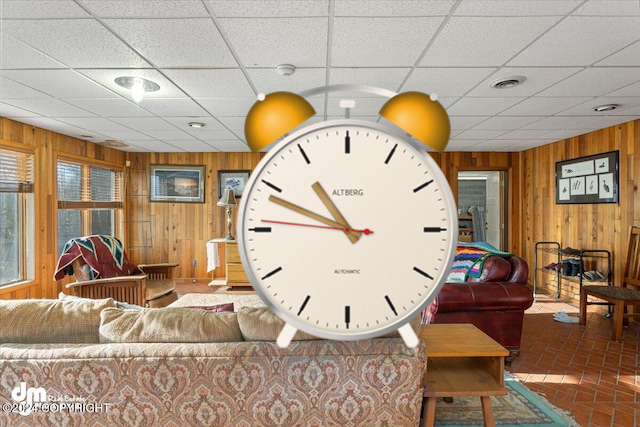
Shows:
10h48m46s
